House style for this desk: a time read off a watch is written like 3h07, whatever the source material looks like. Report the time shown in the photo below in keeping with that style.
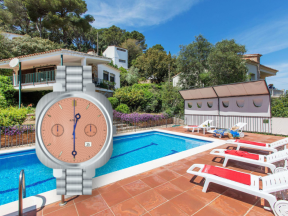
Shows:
12h30
